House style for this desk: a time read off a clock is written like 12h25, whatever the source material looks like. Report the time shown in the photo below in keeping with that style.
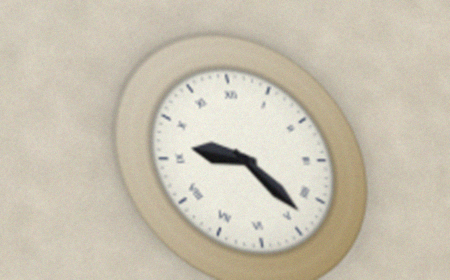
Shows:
9h23
